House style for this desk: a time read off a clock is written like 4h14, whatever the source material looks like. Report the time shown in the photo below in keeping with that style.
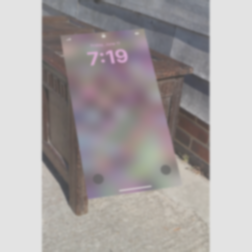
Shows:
7h19
